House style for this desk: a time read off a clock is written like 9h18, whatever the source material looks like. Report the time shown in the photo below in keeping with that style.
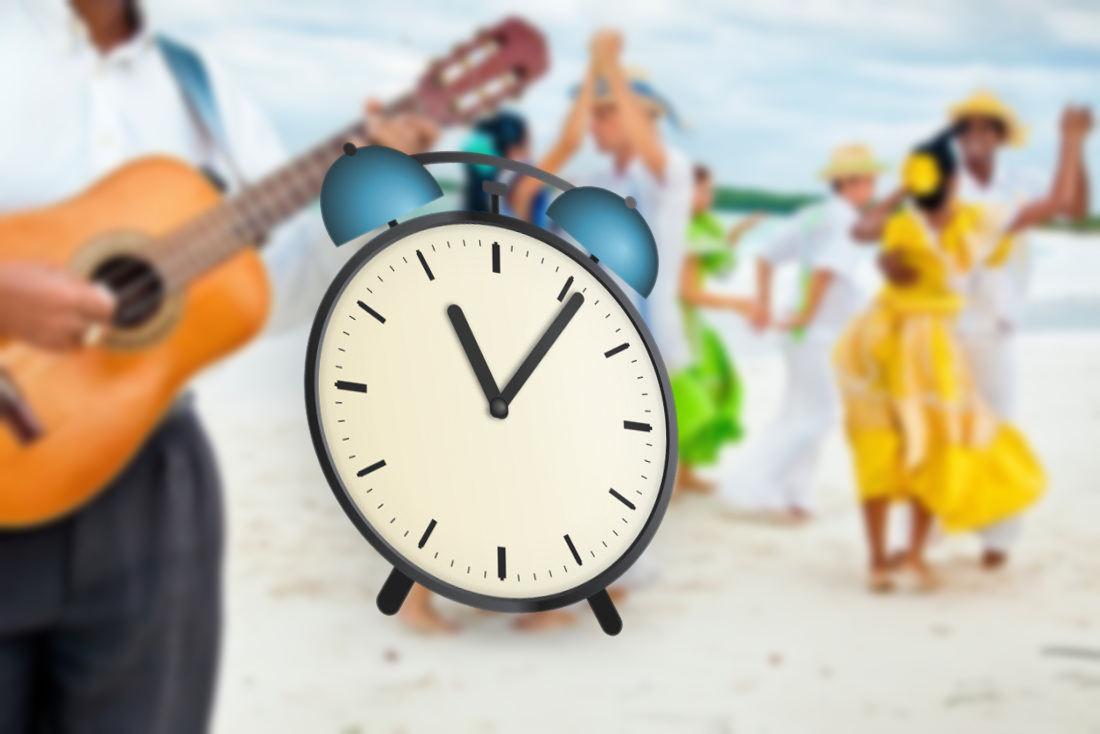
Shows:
11h06
